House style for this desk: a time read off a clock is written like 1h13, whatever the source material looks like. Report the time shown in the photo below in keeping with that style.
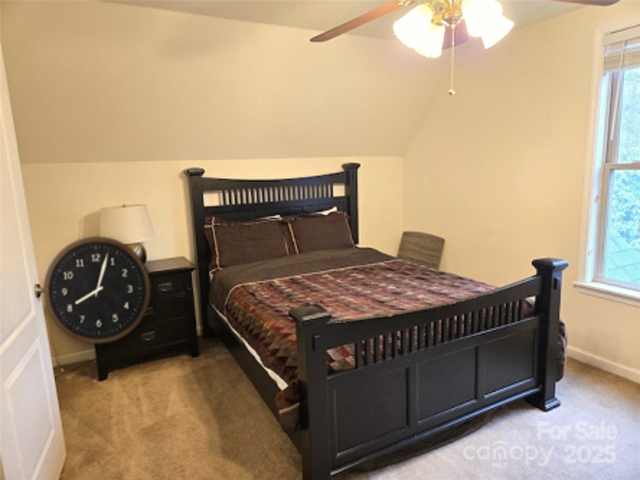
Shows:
8h03
